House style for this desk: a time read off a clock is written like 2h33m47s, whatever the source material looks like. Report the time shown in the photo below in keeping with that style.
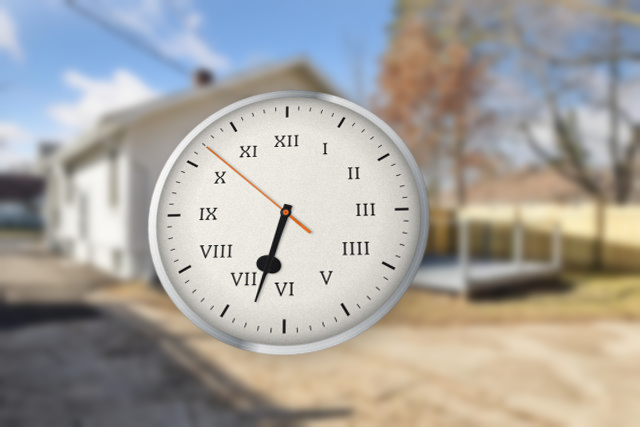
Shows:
6h32m52s
